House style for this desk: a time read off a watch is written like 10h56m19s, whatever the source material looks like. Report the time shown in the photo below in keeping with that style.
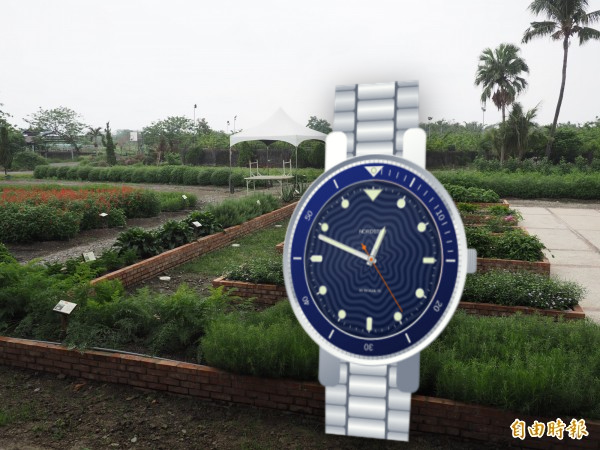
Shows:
12h48m24s
